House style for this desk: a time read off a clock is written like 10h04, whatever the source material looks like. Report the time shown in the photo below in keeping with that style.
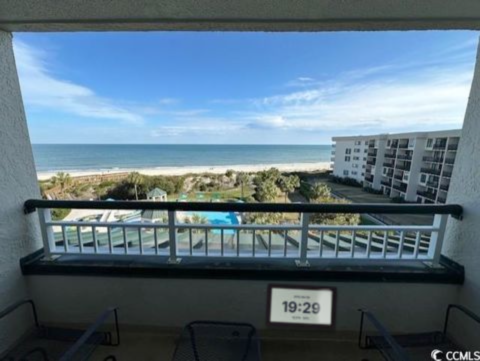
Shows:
19h29
